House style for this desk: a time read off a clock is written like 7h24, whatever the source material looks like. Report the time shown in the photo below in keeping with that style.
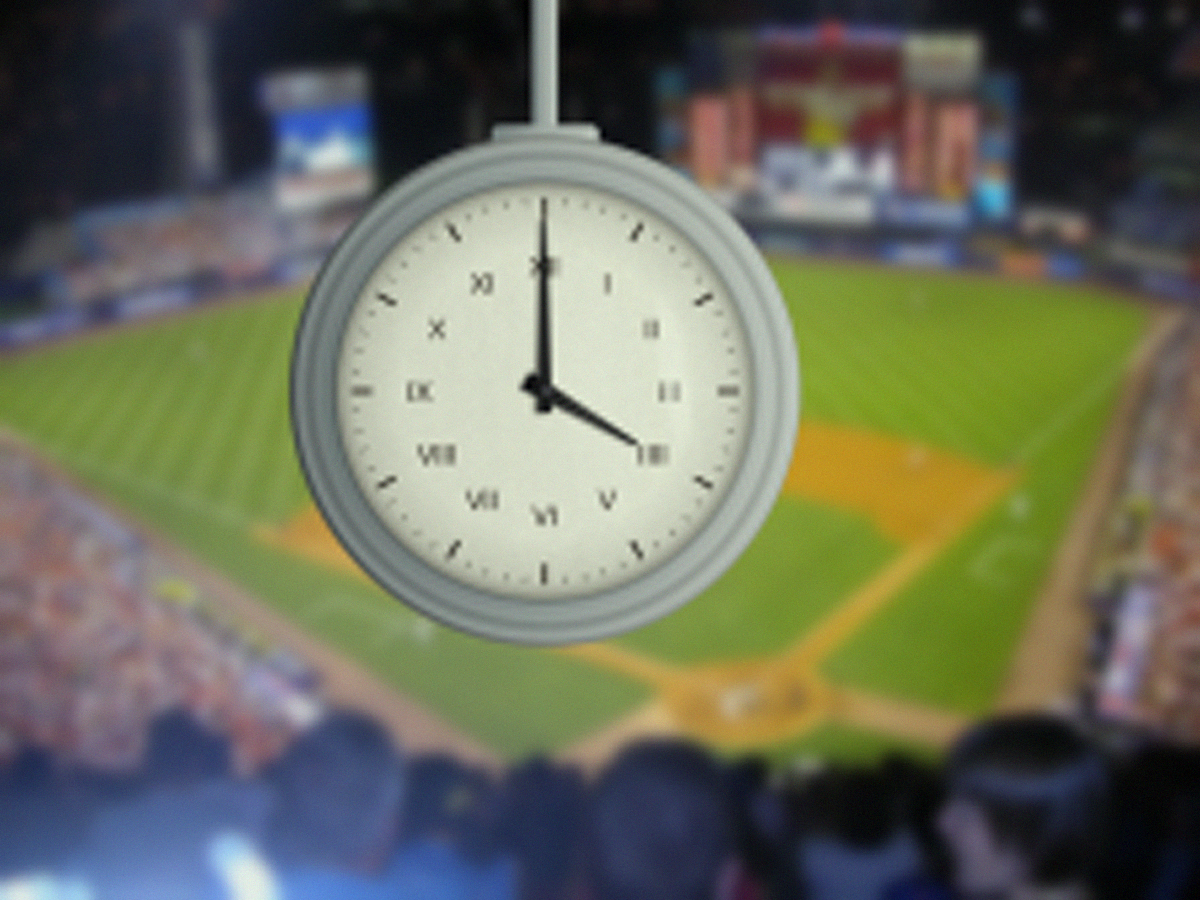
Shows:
4h00
